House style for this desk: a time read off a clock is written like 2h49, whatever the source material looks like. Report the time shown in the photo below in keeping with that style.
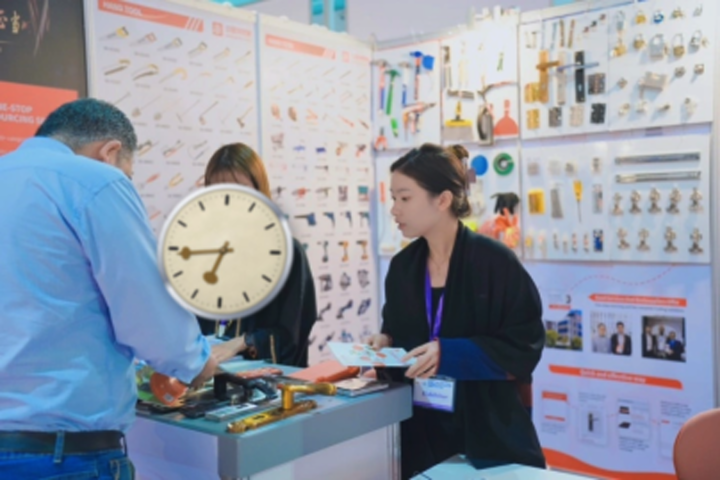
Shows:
6h44
